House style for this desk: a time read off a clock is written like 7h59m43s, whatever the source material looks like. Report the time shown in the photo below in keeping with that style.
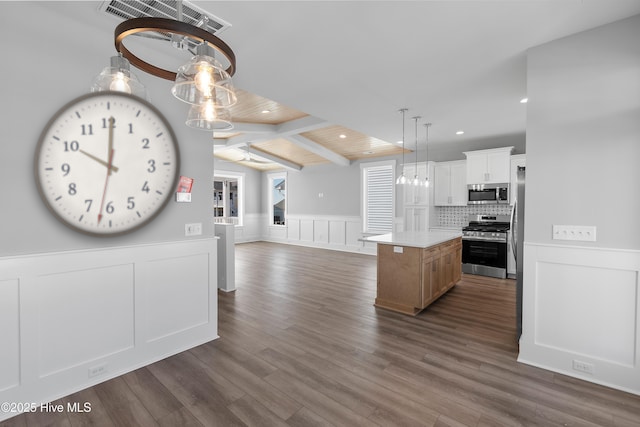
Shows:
10h00m32s
